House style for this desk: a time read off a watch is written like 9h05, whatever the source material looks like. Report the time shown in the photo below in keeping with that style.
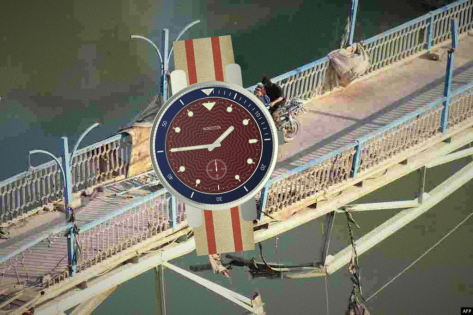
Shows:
1h45
